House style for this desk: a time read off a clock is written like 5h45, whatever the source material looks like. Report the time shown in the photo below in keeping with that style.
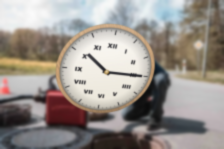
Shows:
10h15
